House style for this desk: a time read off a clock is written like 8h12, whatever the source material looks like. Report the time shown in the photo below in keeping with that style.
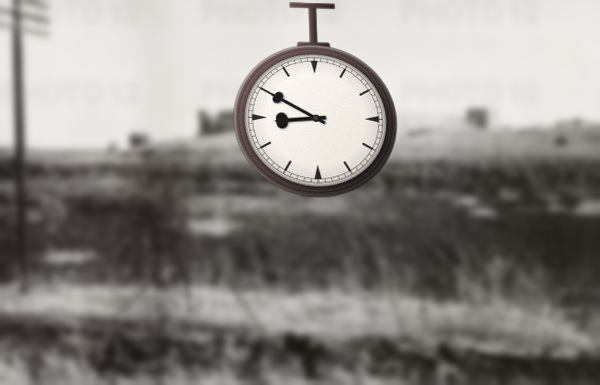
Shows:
8h50
